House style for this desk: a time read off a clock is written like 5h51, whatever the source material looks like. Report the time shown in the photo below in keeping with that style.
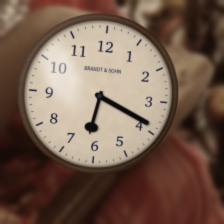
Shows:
6h19
